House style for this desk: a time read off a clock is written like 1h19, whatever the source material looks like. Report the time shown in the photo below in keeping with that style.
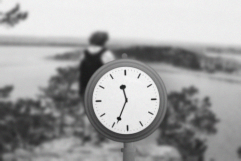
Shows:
11h34
